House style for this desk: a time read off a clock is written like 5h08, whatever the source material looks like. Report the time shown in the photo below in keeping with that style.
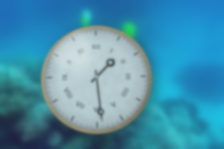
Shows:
1h29
